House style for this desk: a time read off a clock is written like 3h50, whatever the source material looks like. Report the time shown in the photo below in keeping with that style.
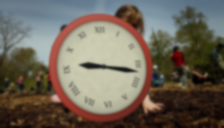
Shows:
9h17
